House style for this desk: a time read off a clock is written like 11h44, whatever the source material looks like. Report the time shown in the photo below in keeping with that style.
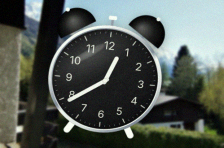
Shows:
12h39
